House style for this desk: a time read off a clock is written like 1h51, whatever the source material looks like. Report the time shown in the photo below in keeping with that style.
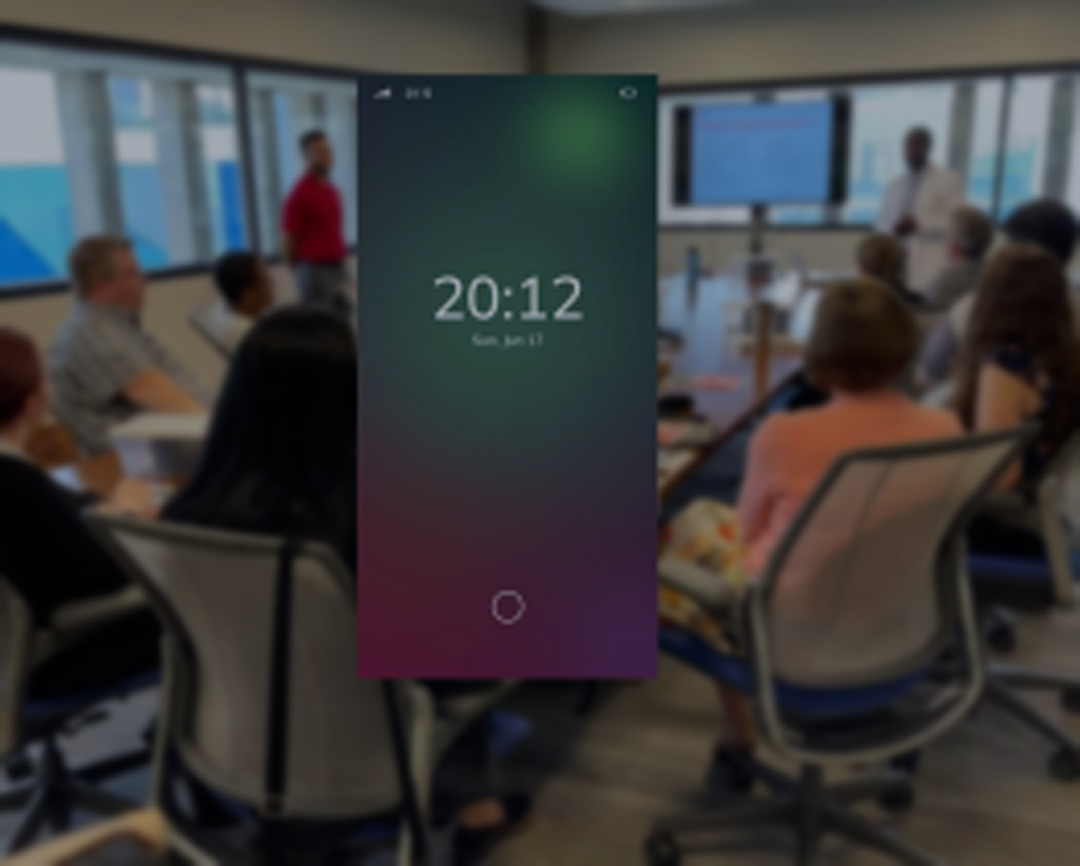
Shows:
20h12
